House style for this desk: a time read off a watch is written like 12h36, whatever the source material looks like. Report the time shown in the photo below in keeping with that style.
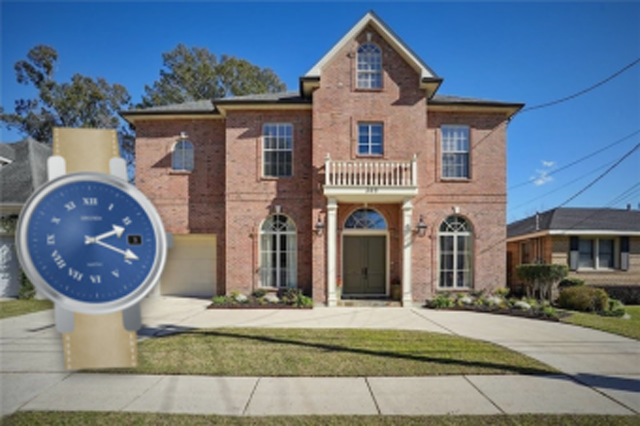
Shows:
2h19
